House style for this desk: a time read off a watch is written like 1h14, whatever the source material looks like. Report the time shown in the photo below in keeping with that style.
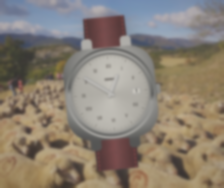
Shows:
12h51
